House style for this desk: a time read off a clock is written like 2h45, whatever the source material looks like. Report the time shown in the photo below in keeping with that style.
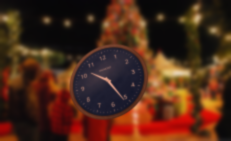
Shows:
10h26
